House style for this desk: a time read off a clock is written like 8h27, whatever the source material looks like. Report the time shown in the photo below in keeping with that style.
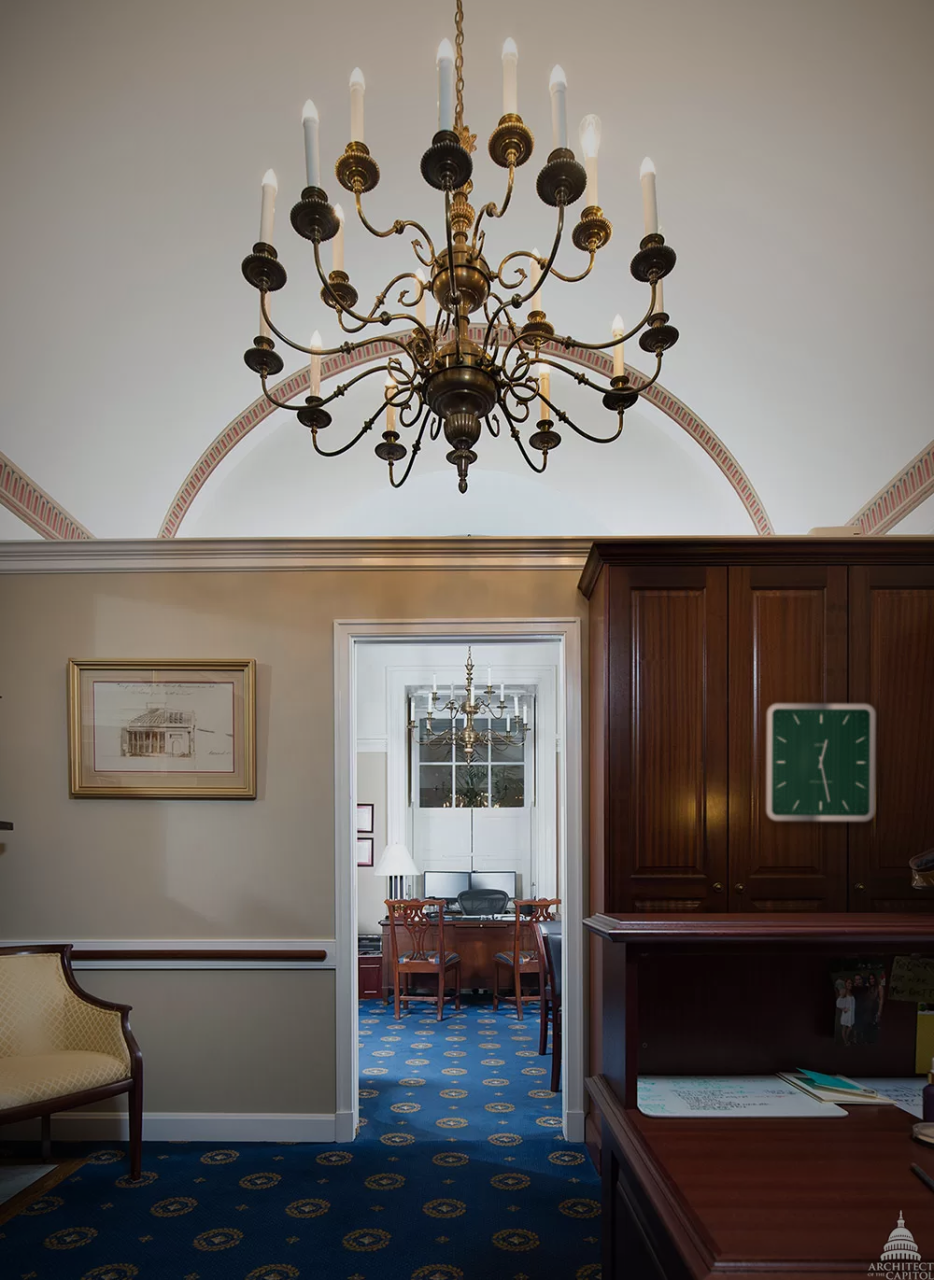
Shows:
12h28
